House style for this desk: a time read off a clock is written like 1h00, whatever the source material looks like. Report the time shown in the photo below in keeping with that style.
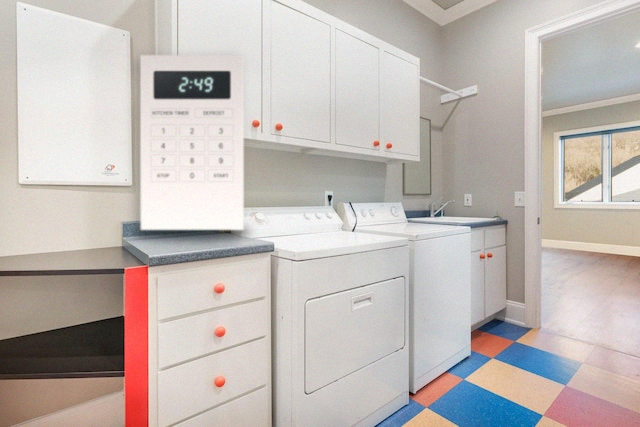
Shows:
2h49
